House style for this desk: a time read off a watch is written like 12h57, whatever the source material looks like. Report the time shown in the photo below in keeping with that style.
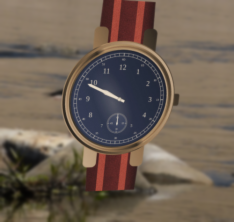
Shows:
9h49
